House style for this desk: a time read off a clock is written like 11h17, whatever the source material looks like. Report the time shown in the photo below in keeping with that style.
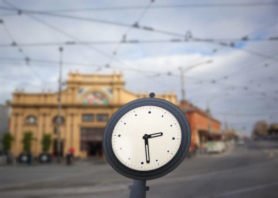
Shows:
2h28
